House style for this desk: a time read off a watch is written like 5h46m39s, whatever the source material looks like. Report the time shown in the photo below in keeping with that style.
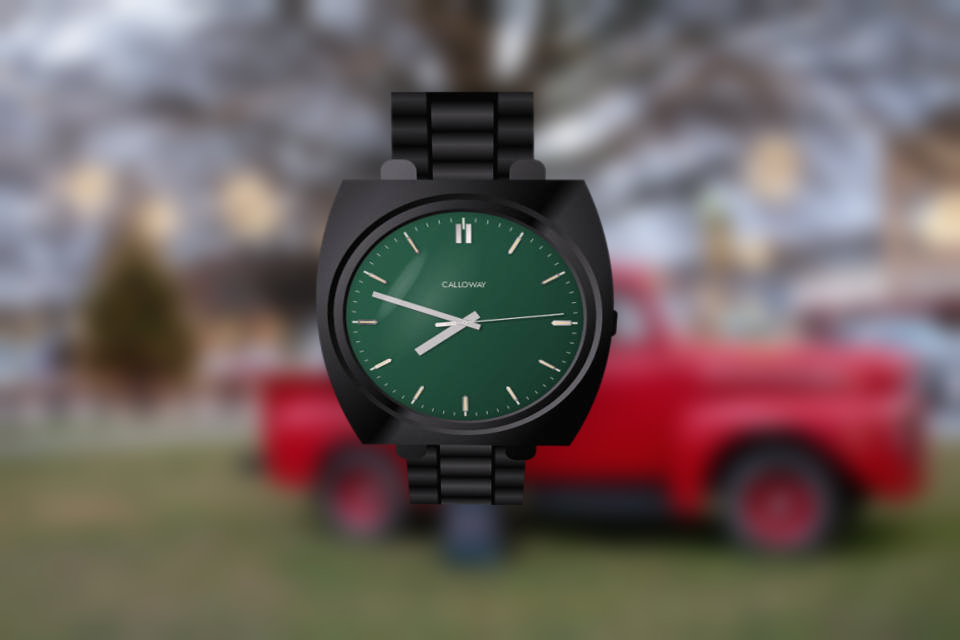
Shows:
7h48m14s
